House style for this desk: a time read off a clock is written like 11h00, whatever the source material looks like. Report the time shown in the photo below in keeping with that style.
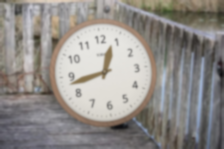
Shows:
12h43
